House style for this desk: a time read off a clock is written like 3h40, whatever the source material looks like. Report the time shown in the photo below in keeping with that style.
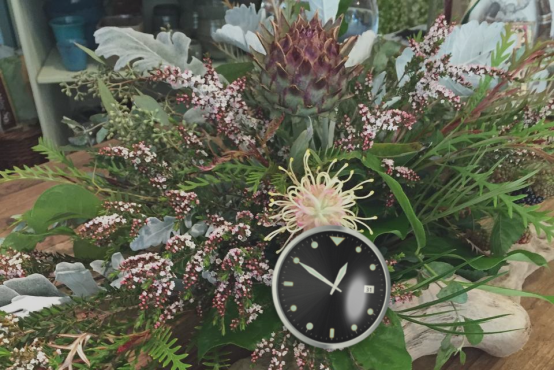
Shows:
12h50
